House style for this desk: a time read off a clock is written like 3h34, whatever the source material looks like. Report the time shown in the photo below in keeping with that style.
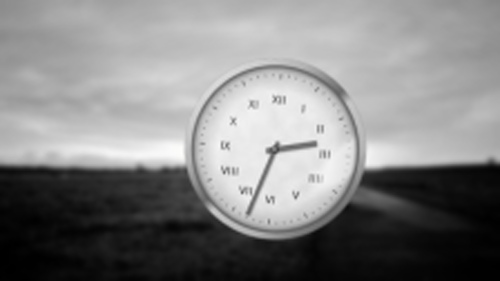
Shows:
2h33
